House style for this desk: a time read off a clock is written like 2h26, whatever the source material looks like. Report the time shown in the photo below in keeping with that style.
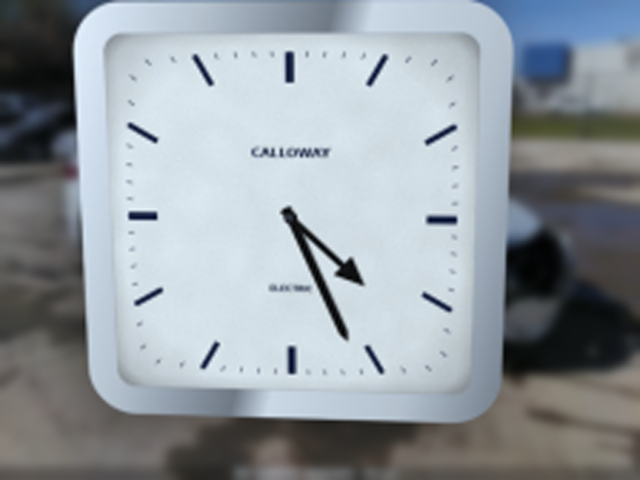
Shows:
4h26
